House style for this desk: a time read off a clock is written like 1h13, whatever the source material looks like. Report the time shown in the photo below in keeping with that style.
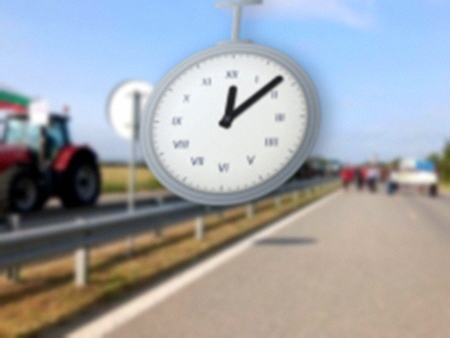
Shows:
12h08
